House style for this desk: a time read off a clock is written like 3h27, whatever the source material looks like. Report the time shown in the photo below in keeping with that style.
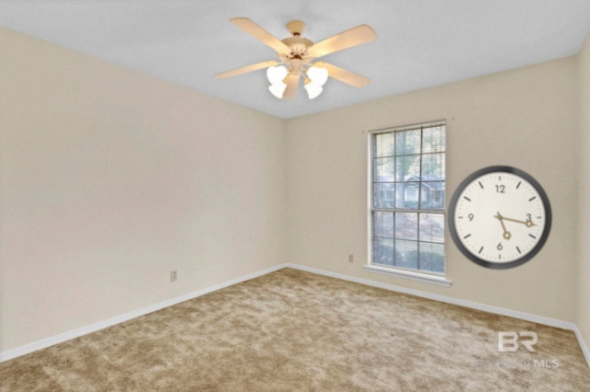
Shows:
5h17
